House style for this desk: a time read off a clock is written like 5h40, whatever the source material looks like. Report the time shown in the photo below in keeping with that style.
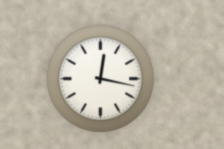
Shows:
12h17
